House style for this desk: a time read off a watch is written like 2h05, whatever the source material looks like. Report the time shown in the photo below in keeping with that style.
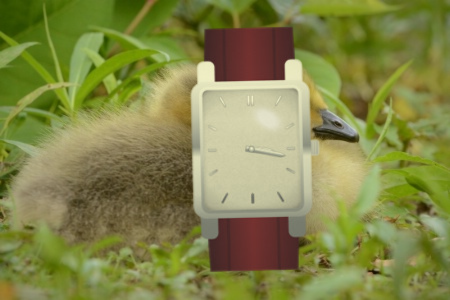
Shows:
3h17
